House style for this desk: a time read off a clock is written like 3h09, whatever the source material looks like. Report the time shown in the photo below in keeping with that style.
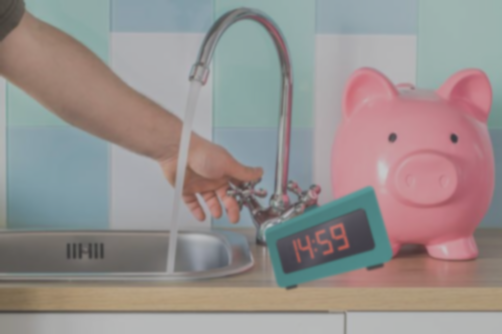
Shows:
14h59
